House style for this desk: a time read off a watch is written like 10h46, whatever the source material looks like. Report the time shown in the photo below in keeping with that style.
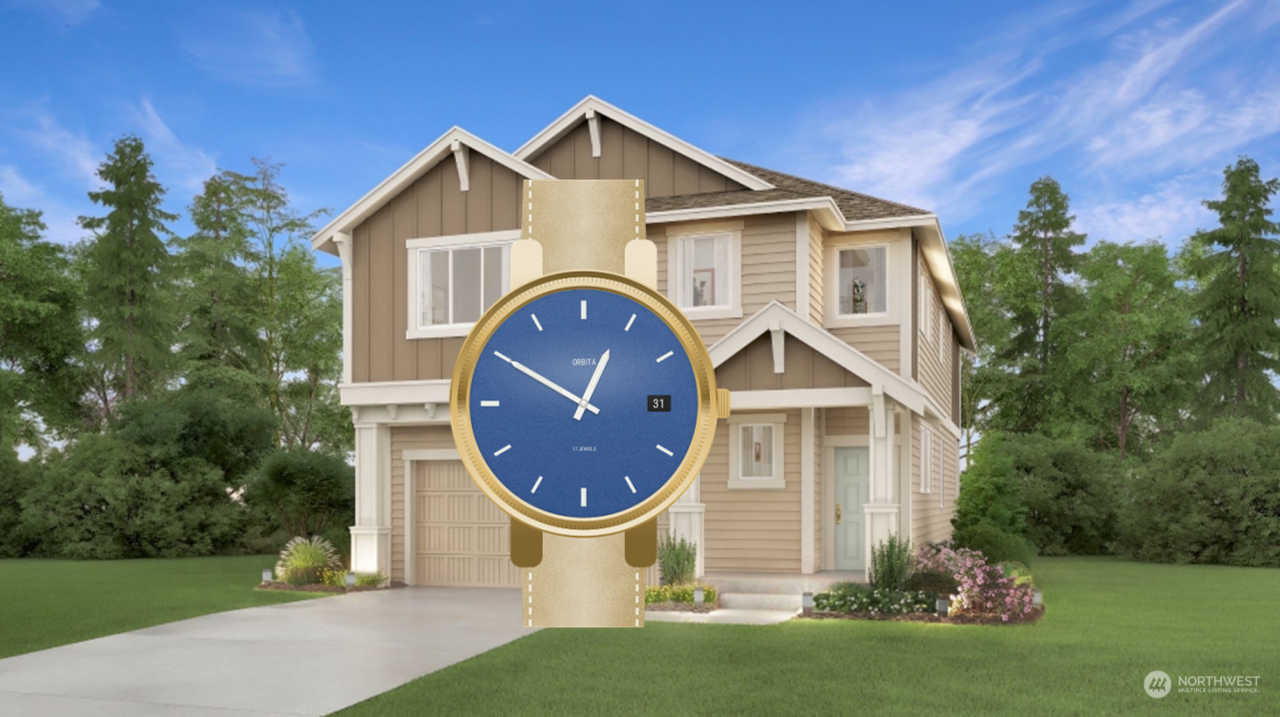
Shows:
12h50
